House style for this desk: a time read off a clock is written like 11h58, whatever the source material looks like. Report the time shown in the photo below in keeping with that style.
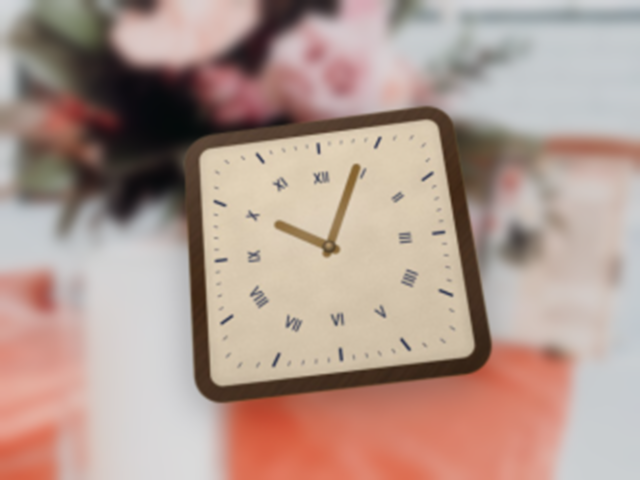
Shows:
10h04
